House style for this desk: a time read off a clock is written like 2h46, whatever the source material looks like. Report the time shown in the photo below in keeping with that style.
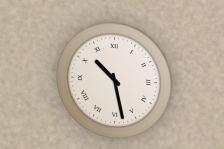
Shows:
10h28
